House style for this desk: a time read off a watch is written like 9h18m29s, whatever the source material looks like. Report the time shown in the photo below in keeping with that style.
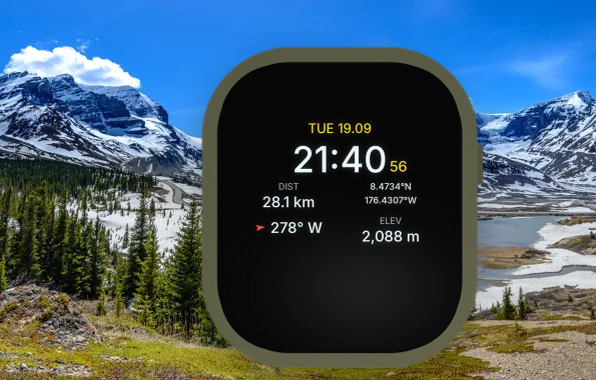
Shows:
21h40m56s
